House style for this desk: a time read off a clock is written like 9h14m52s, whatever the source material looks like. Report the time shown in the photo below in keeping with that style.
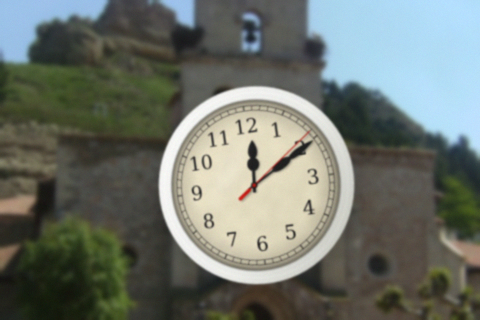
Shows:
12h10m09s
